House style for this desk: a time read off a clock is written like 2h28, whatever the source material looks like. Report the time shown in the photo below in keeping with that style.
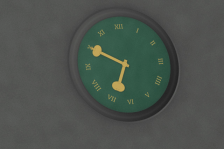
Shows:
6h50
